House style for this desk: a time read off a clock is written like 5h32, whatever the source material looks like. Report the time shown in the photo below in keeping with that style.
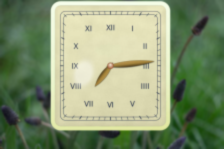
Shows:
7h14
